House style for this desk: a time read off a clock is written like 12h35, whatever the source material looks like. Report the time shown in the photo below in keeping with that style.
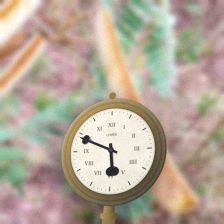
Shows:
5h49
